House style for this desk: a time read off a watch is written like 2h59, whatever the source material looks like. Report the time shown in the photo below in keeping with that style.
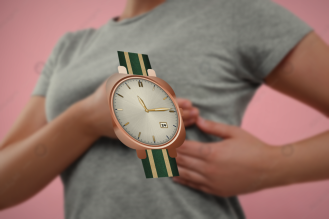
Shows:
11h14
